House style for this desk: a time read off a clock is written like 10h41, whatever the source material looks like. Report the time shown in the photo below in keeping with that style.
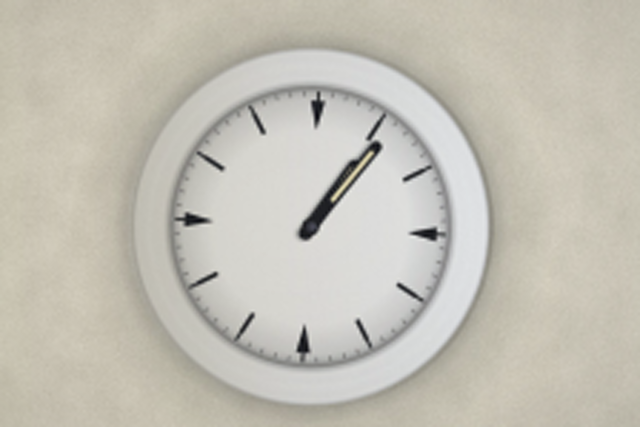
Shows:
1h06
